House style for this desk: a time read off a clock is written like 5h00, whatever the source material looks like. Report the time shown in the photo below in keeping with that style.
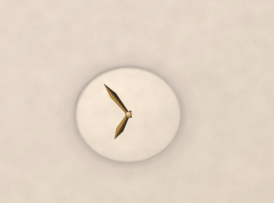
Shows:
6h54
